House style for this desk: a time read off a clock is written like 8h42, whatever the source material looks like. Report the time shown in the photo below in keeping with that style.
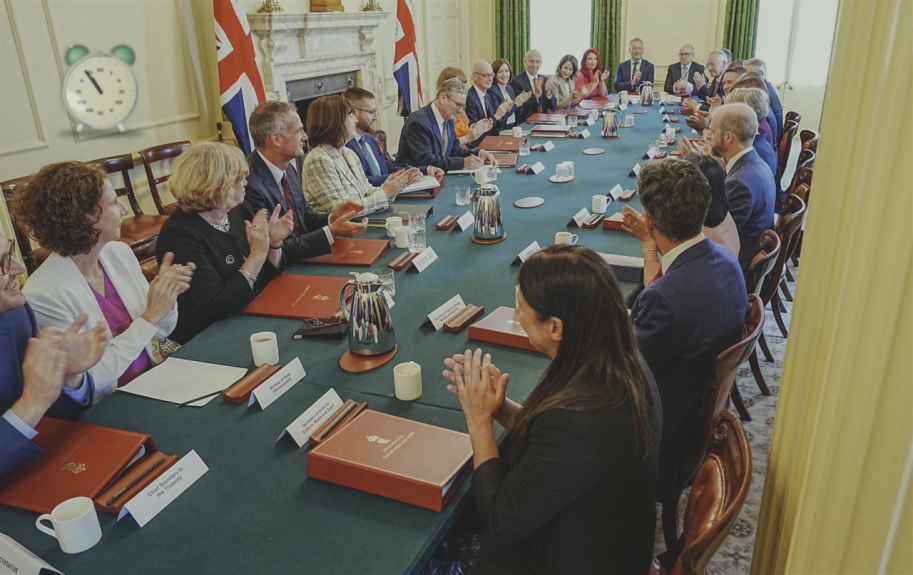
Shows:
10h54
